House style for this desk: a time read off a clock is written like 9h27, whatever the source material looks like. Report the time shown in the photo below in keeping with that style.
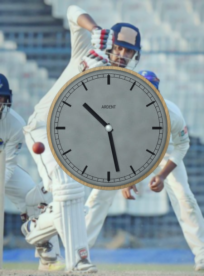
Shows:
10h28
